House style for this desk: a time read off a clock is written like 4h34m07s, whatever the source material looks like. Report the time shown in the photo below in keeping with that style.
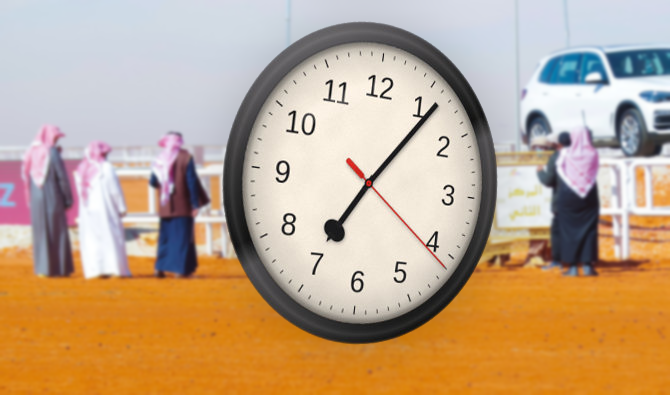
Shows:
7h06m21s
